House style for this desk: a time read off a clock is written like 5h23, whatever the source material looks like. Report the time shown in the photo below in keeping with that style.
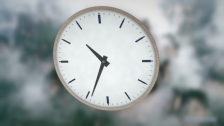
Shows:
10h34
